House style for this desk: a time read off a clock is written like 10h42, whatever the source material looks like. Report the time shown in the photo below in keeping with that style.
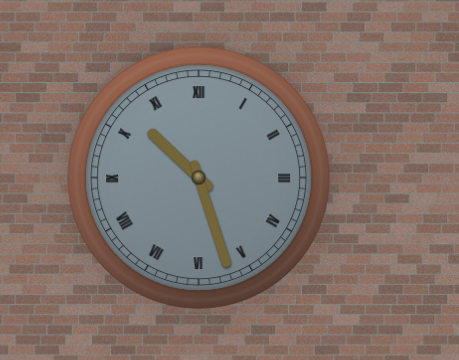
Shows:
10h27
